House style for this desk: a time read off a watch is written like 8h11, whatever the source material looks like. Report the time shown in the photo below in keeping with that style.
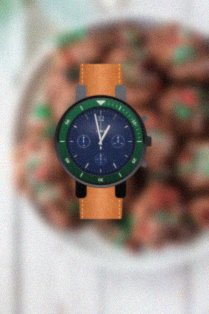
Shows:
12h58
